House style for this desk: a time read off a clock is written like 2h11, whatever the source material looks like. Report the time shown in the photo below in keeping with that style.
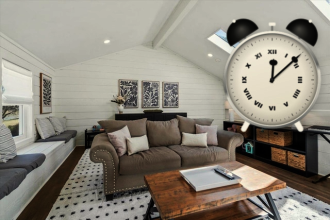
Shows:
12h08
